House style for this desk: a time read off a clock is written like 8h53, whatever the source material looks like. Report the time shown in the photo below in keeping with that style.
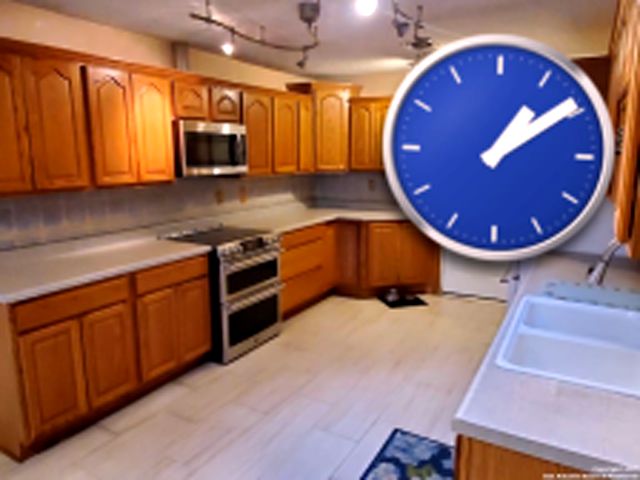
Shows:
1h09
